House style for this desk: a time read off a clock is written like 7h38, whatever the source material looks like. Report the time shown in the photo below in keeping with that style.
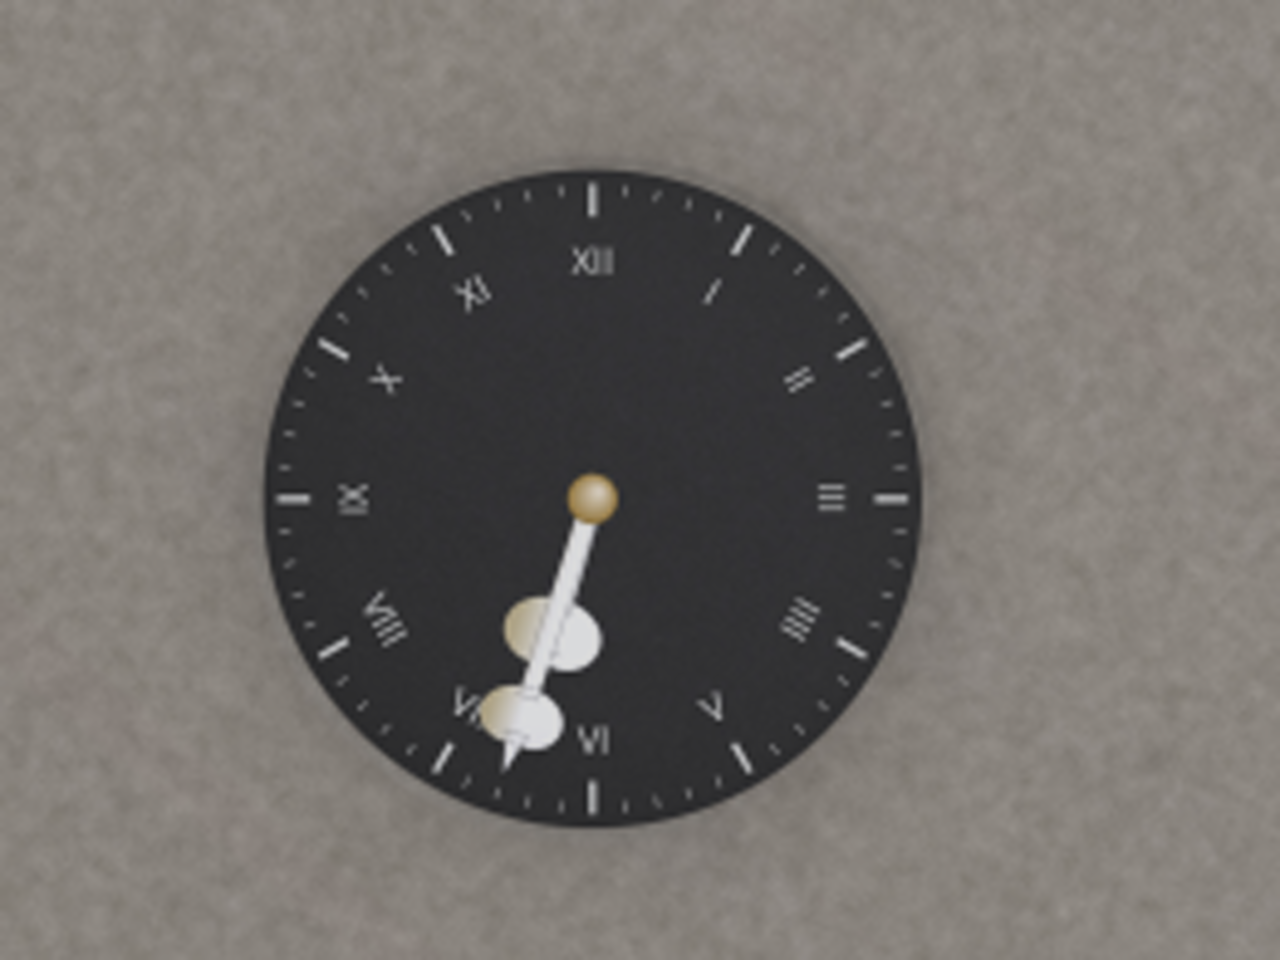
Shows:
6h33
